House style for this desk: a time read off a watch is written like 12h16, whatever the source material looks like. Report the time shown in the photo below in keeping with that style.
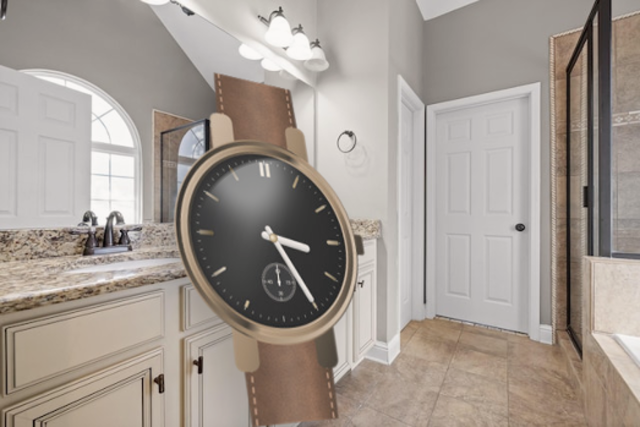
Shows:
3h25
